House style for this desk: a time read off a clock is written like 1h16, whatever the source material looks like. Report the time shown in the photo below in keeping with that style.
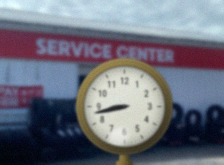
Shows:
8h43
